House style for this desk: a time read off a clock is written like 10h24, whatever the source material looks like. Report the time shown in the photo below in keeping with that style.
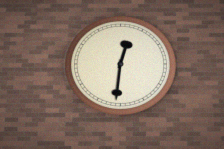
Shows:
12h31
